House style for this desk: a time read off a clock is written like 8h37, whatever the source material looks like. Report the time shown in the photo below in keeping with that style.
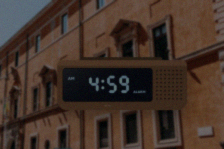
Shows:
4h59
